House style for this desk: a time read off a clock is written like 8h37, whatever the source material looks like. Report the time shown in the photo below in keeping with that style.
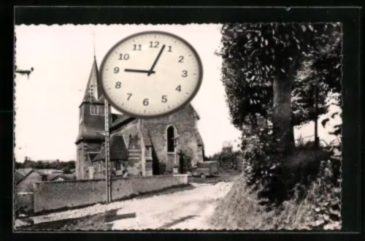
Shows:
9h03
